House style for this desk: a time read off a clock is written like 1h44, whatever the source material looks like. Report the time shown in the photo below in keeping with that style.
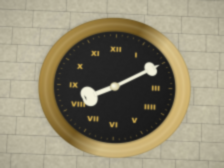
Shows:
8h10
